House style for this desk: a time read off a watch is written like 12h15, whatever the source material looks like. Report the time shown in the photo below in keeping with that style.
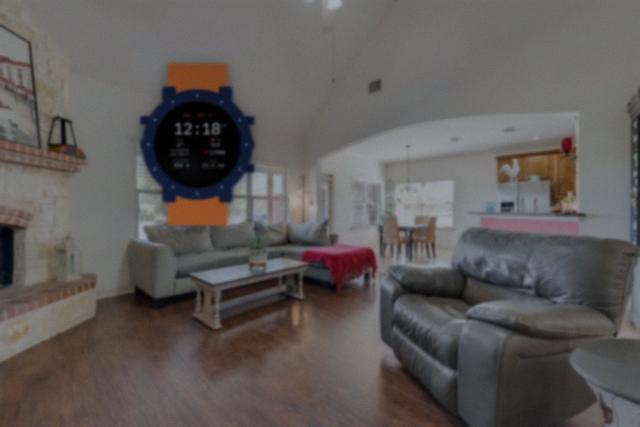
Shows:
12h18
